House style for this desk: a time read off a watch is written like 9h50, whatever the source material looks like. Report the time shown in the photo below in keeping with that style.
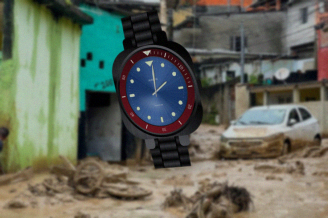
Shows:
2h01
